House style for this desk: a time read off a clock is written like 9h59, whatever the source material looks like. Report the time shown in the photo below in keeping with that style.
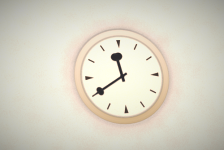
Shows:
11h40
